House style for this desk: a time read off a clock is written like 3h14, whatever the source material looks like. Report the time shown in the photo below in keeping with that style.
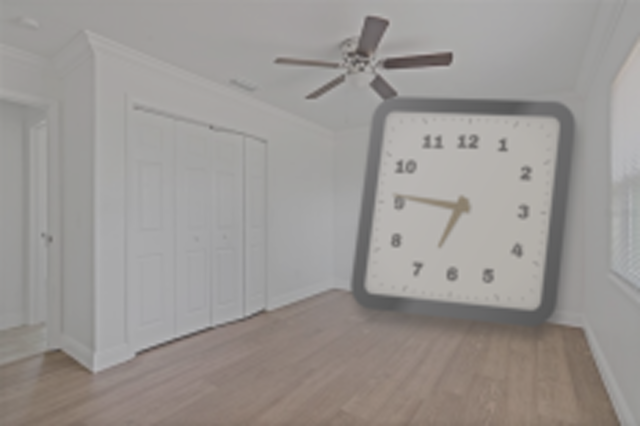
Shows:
6h46
